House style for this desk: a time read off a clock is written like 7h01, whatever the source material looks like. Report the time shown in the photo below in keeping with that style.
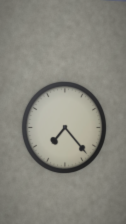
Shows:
7h23
